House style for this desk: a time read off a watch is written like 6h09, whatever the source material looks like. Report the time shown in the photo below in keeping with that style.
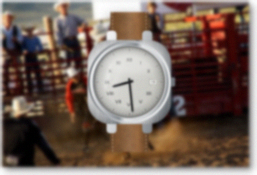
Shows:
8h29
